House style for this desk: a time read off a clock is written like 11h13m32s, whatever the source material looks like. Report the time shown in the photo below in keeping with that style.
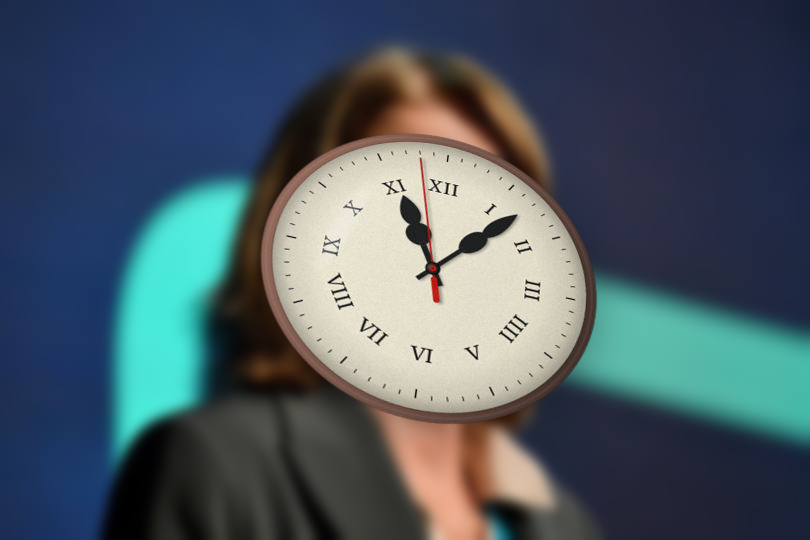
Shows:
11h06m58s
